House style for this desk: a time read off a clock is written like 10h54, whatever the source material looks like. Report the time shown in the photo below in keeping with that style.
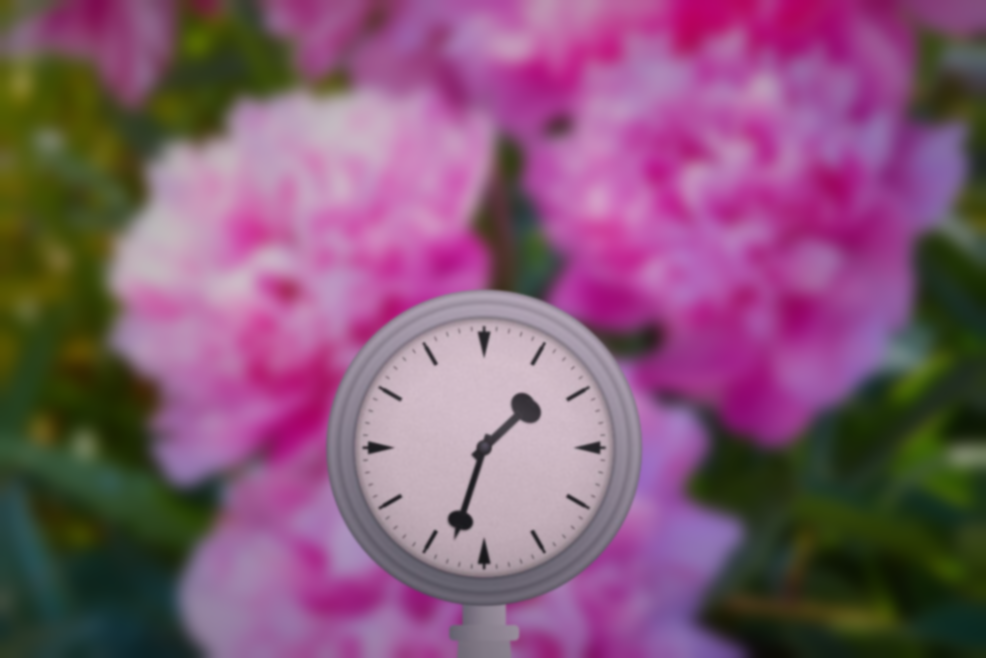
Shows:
1h33
